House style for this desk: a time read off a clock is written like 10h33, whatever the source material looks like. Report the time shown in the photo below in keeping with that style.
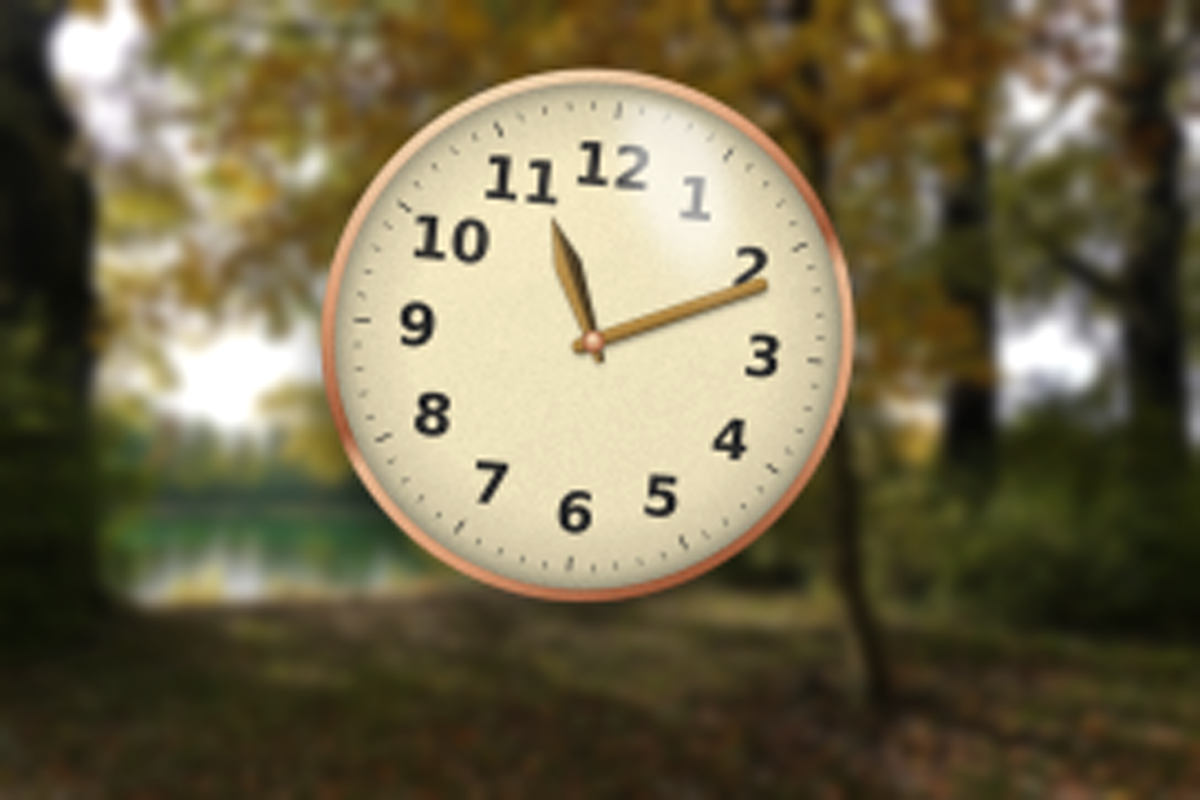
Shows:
11h11
